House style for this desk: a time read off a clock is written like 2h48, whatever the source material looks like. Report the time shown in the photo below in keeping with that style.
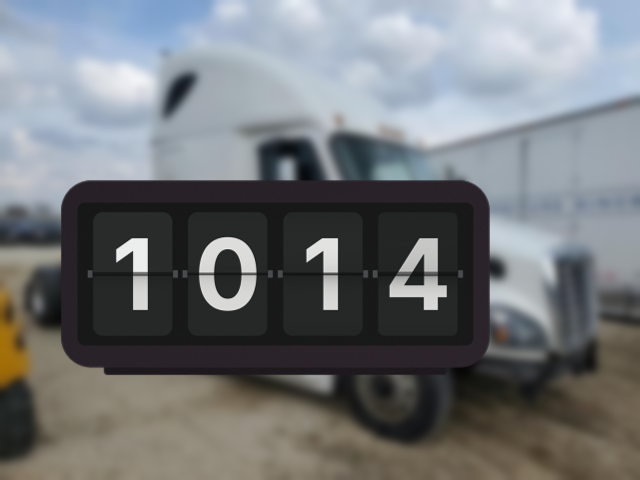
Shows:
10h14
